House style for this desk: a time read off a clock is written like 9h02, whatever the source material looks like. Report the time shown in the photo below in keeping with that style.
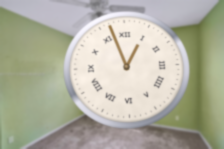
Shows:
12h57
